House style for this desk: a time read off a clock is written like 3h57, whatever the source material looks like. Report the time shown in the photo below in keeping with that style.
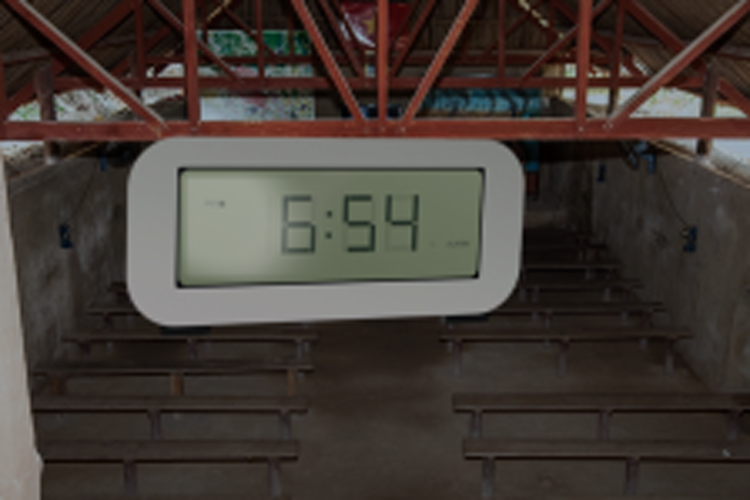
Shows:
6h54
